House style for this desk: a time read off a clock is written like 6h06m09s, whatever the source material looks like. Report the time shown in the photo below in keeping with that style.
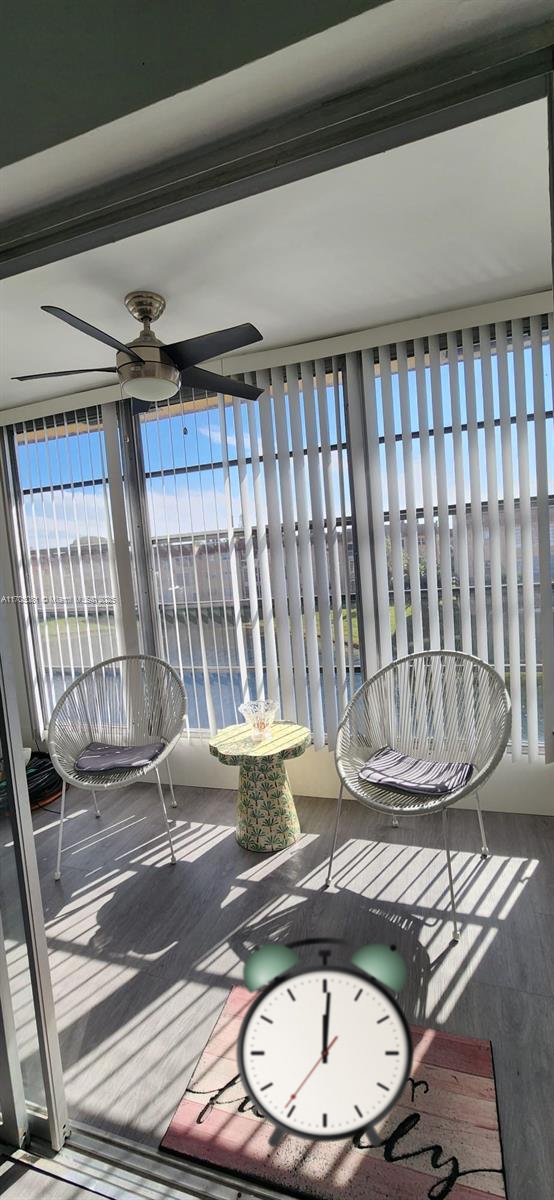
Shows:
12h00m36s
